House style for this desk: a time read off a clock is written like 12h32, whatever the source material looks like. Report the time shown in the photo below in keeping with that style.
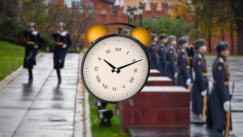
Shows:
10h11
